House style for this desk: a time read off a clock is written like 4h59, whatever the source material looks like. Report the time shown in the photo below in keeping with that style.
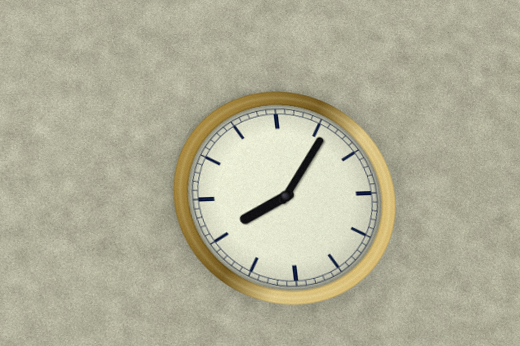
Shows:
8h06
